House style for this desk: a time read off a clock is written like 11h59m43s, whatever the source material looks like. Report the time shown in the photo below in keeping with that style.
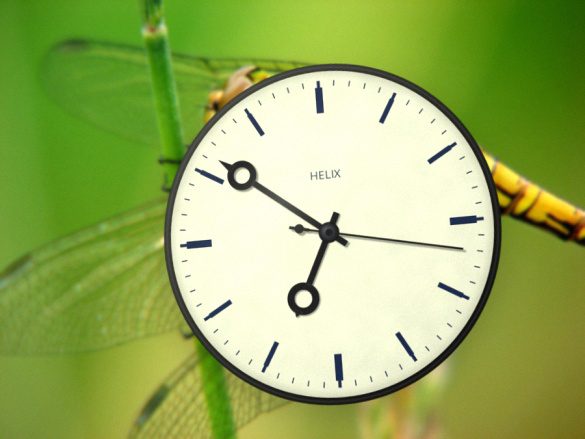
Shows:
6h51m17s
